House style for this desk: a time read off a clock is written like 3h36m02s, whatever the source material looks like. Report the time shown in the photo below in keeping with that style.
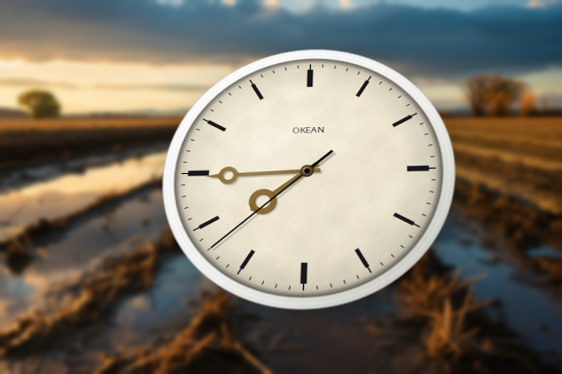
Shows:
7h44m38s
